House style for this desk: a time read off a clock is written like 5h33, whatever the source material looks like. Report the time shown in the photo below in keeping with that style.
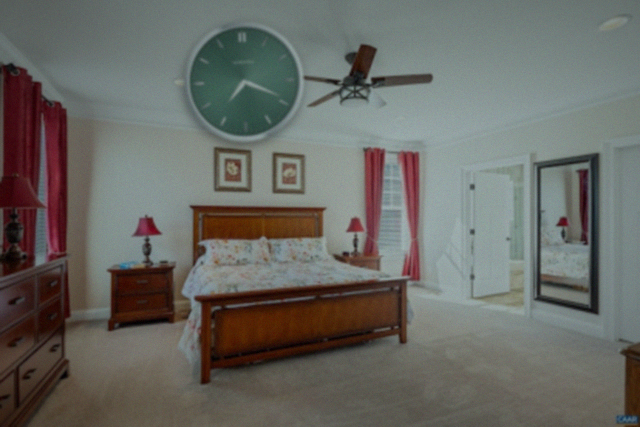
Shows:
7h19
